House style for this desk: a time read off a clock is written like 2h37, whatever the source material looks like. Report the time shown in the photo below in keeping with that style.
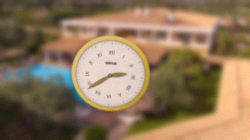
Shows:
2h39
